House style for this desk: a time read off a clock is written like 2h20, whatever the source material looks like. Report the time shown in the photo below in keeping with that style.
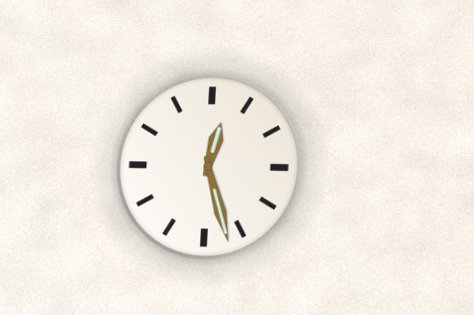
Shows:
12h27
